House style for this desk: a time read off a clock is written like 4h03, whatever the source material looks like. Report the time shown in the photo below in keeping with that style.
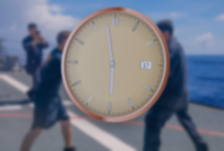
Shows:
5h58
